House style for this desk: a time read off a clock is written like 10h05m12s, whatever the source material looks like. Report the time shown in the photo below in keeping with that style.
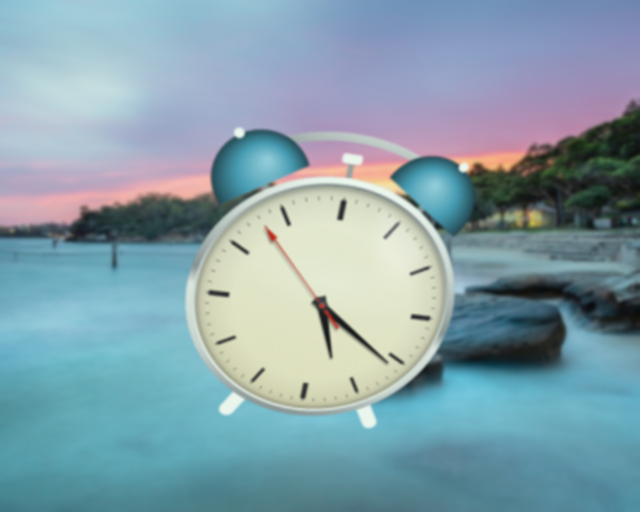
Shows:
5h20m53s
